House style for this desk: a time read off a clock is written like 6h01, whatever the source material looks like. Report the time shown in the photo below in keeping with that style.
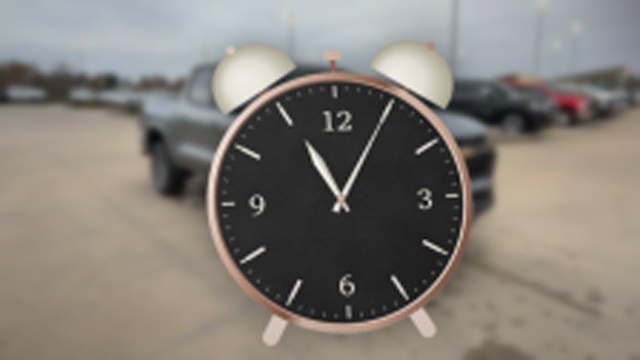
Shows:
11h05
